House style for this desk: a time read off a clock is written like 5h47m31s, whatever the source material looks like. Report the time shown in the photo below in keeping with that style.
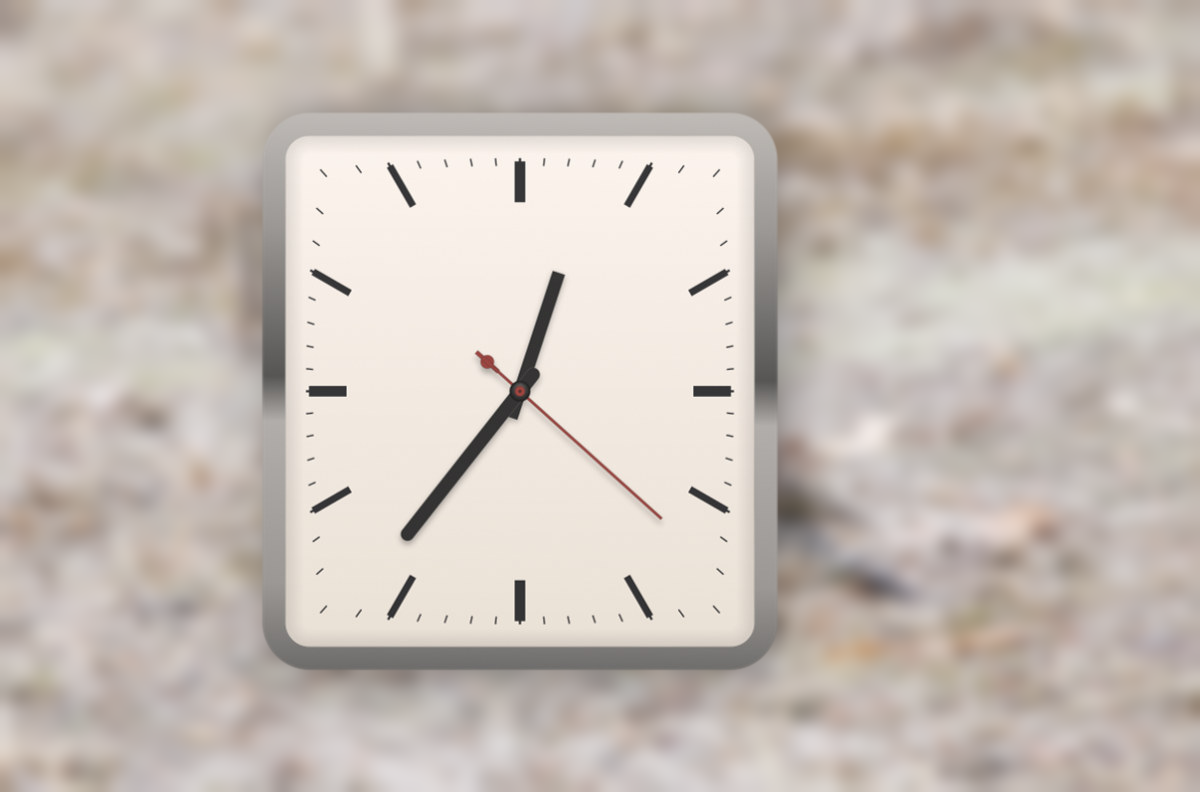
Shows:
12h36m22s
